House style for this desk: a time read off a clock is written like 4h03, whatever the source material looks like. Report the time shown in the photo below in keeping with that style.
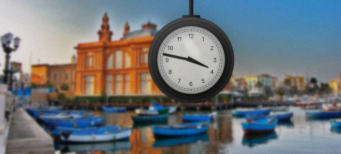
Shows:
3h47
